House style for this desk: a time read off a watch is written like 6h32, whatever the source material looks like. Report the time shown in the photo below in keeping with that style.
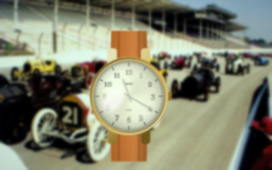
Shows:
11h20
